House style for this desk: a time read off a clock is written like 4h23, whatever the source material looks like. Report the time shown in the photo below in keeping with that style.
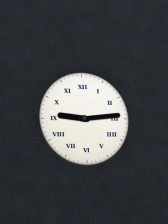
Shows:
9h14
